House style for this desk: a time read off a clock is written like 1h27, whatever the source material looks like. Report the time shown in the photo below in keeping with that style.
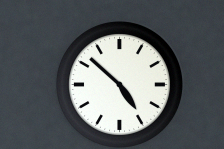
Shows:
4h52
